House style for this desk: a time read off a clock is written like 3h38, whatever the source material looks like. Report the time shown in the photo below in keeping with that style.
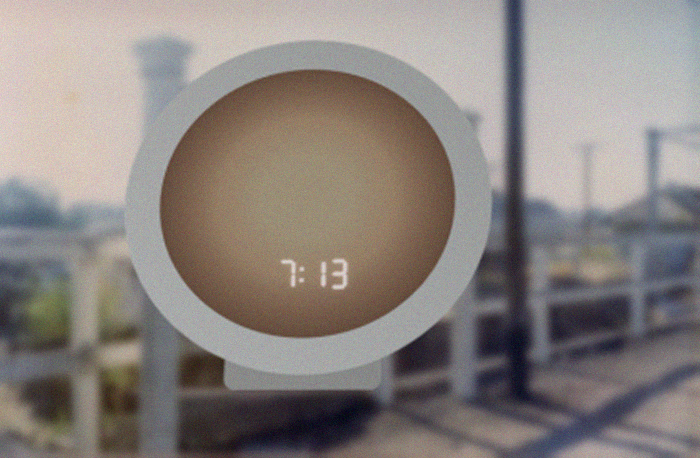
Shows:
7h13
